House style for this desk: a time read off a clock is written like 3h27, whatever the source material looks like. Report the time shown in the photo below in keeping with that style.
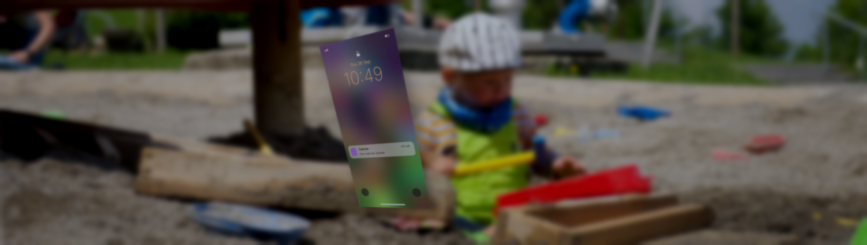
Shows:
10h49
